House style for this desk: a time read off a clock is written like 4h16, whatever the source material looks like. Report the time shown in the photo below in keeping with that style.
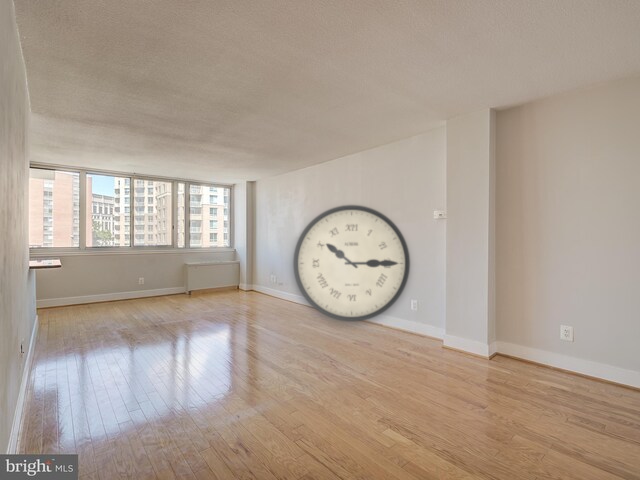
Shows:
10h15
